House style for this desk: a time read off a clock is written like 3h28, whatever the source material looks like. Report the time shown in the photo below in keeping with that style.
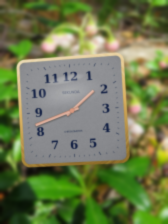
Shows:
1h42
